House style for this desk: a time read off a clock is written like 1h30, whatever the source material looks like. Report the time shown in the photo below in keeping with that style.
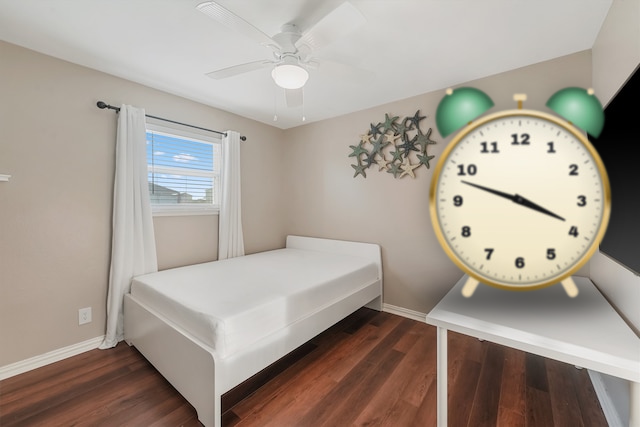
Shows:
3h48
